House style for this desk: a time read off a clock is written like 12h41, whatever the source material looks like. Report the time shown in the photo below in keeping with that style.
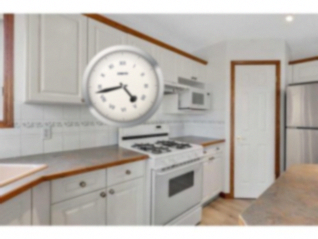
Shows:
4h43
